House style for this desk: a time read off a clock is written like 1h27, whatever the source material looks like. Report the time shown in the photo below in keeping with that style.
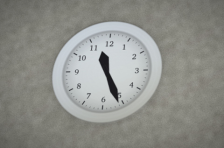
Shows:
11h26
